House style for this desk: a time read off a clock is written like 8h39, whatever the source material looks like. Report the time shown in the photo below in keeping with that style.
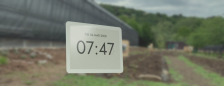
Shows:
7h47
